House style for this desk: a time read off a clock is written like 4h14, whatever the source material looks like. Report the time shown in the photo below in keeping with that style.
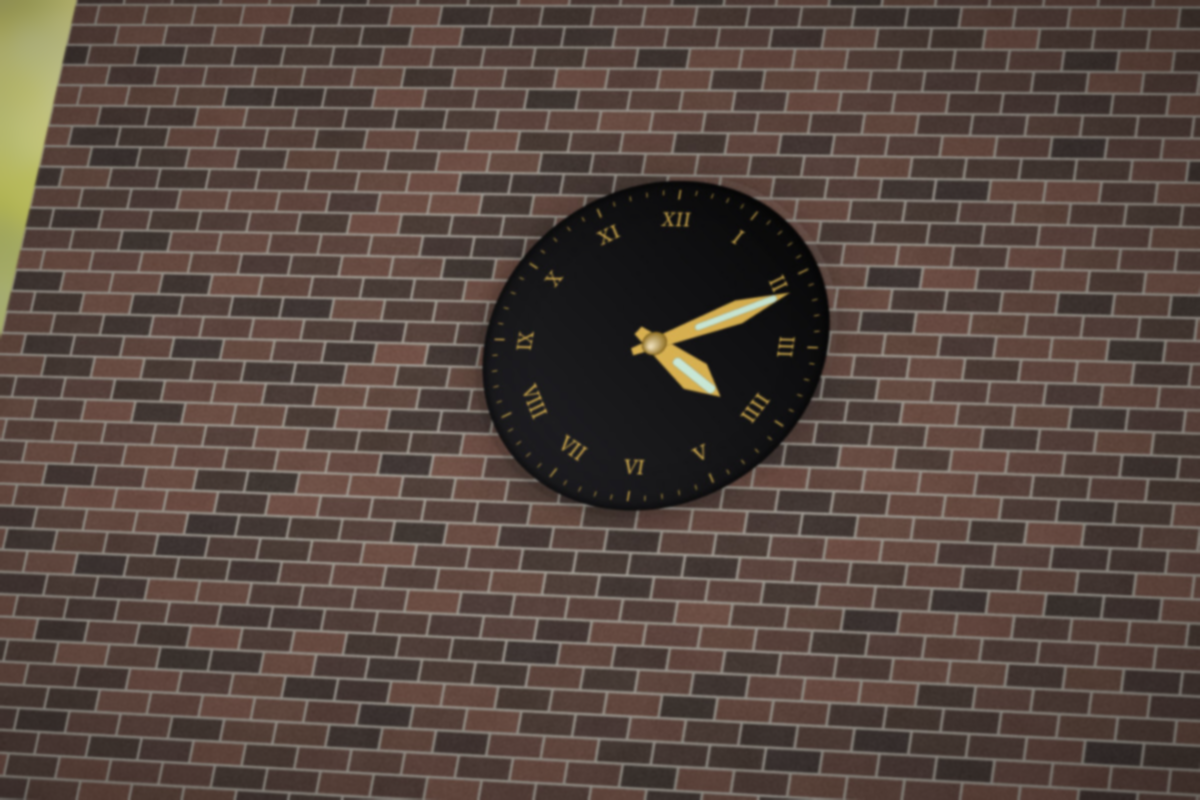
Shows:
4h11
